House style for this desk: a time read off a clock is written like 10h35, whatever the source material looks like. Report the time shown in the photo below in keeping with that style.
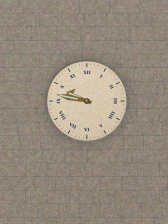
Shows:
9h47
